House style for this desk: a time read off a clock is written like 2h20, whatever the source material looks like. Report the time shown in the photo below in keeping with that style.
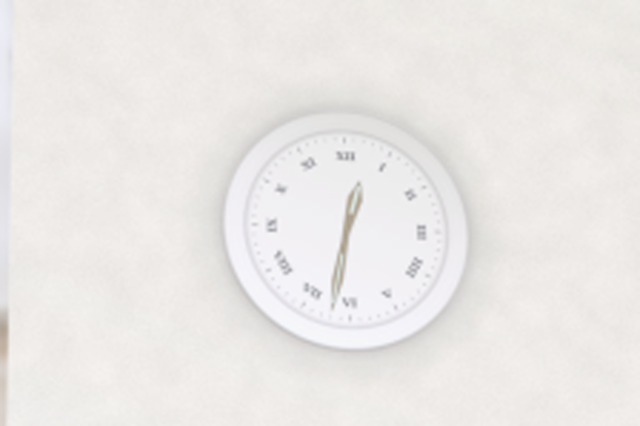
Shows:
12h32
